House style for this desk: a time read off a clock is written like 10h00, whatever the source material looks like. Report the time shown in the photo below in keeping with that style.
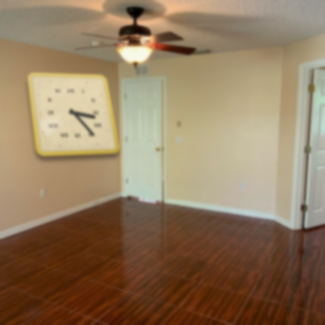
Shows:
3h24
